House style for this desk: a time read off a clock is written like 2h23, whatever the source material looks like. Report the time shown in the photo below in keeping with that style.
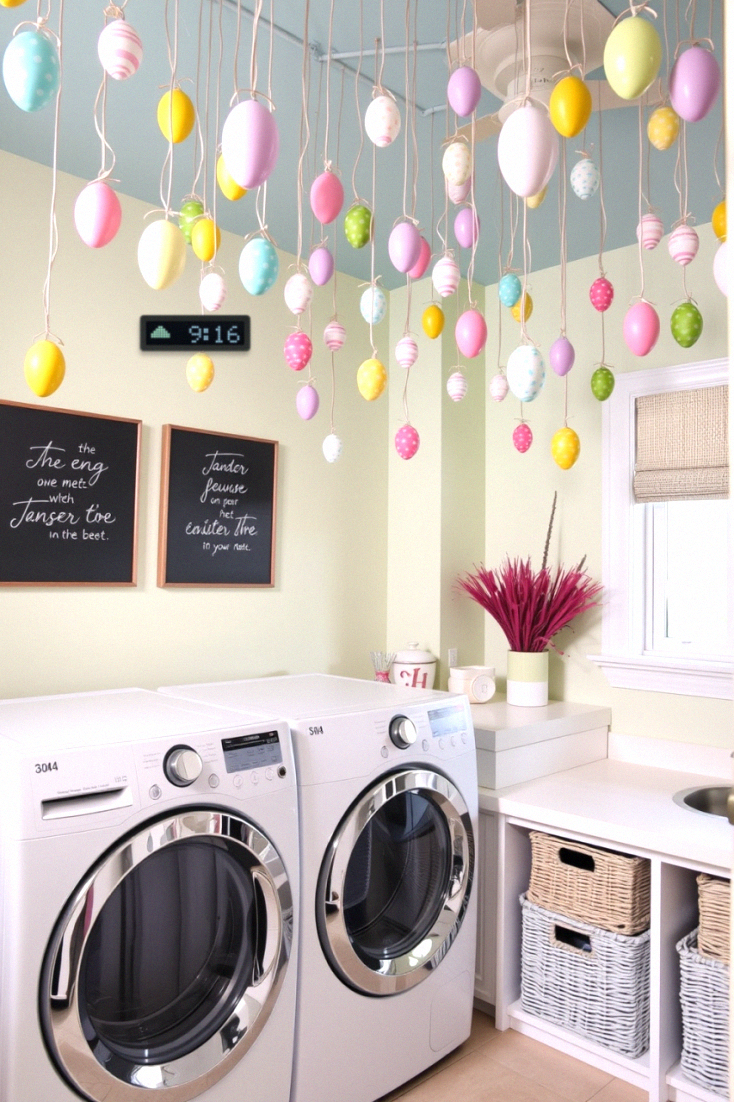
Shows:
9h16
